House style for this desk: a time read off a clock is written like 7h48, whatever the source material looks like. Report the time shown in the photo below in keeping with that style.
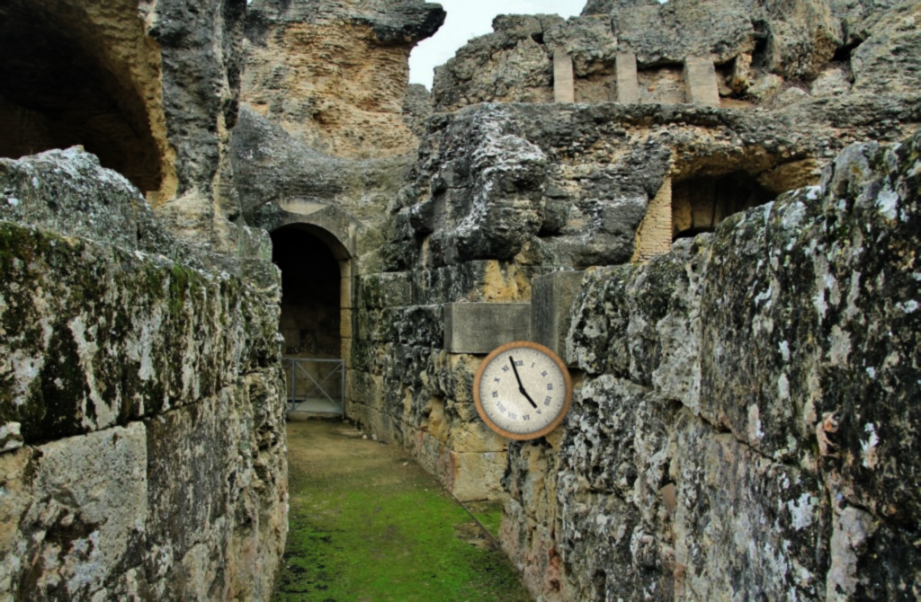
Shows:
4h58
